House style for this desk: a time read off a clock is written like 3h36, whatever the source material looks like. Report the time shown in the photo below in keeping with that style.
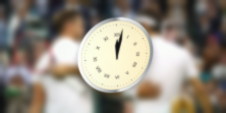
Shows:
12h02
